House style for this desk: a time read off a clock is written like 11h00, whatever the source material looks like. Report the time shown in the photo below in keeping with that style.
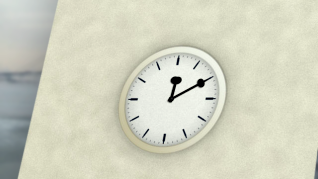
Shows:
12h10
